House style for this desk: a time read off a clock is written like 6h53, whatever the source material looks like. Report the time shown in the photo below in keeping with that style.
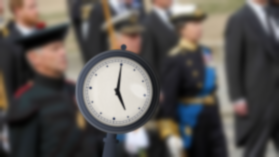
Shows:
5h00
